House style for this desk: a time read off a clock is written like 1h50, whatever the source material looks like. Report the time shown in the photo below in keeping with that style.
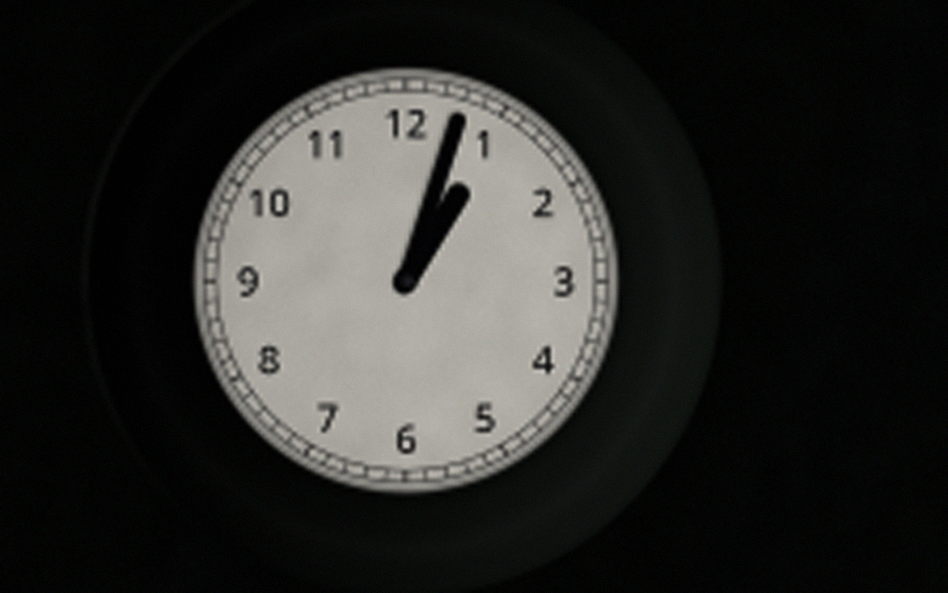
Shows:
1h03
